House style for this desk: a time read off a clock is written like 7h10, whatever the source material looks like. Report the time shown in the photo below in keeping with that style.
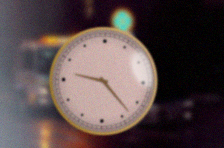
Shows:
9h23
